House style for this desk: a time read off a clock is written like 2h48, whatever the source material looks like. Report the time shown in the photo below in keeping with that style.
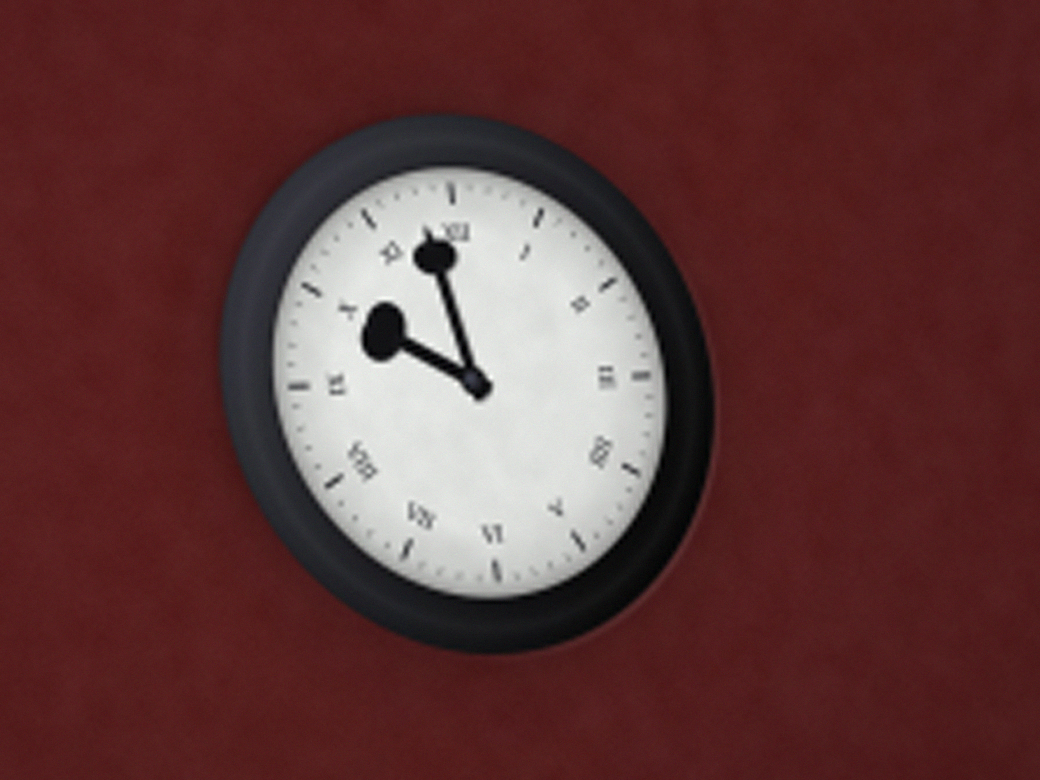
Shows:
9h58
